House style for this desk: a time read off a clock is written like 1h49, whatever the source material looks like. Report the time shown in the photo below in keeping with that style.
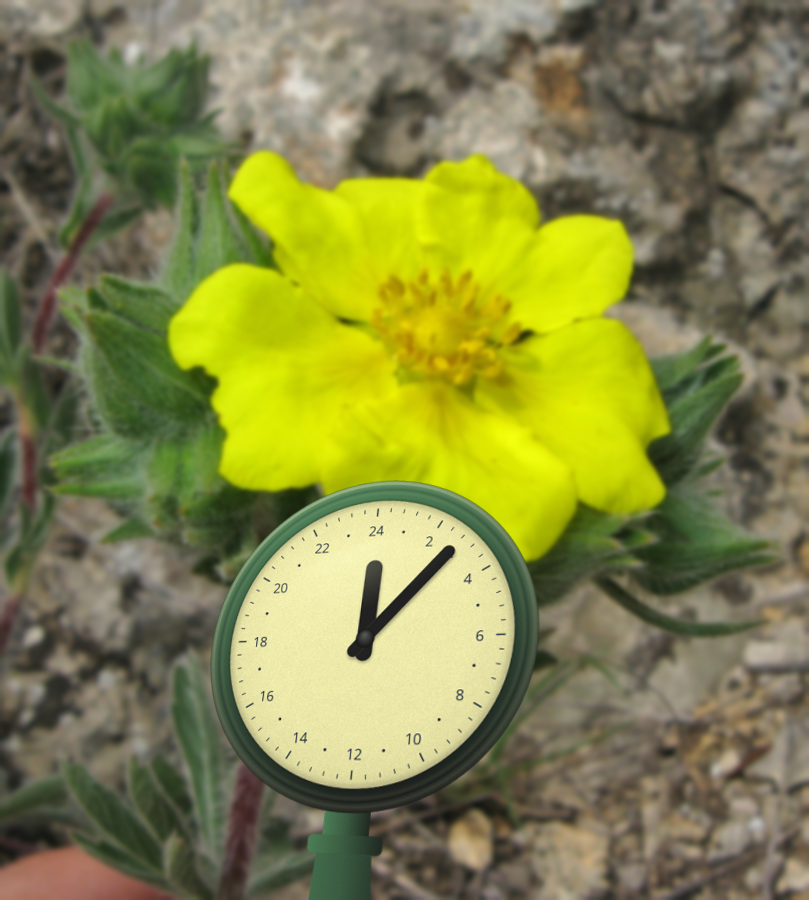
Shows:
0h07
